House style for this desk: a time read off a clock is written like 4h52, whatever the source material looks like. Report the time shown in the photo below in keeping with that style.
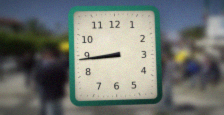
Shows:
8h44
